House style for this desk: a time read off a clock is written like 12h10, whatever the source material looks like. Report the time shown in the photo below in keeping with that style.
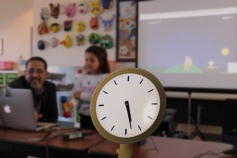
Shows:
5h28
